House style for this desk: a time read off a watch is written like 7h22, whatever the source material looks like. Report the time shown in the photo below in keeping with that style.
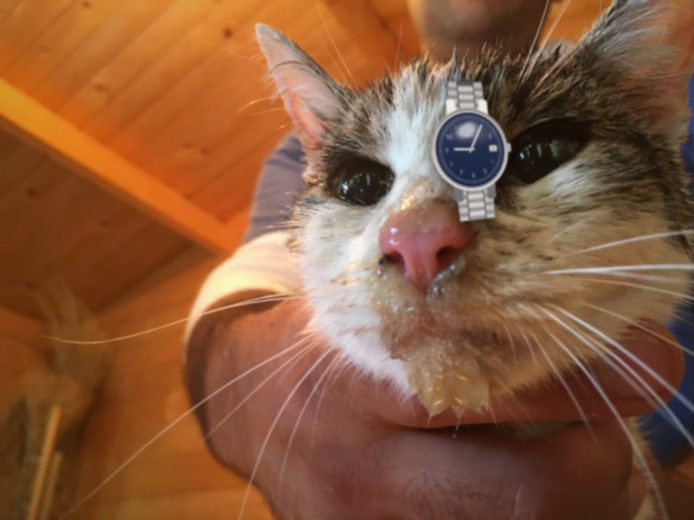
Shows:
9h05
